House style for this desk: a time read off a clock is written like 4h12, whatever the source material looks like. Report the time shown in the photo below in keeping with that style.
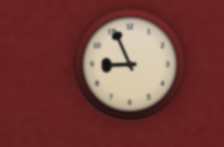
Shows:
8h56
